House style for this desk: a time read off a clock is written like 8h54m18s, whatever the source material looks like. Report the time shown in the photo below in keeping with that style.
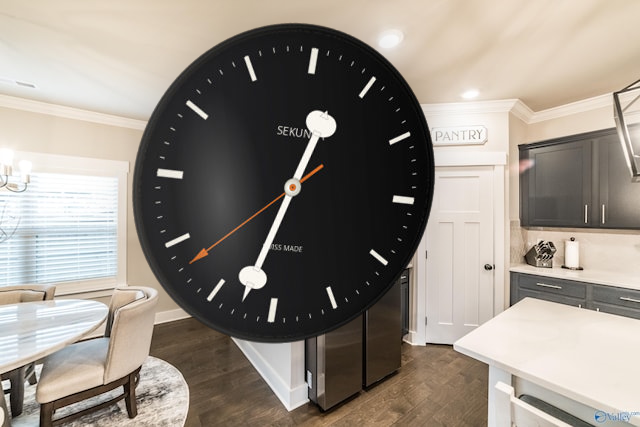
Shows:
12h32m38s
